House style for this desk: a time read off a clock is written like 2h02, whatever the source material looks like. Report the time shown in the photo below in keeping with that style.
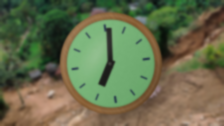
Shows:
7h01
